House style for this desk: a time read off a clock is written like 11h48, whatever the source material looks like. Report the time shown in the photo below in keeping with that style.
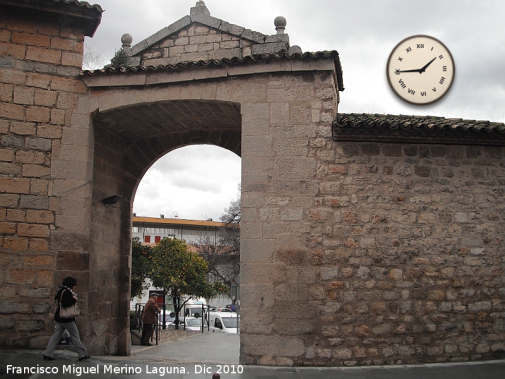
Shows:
1h45
